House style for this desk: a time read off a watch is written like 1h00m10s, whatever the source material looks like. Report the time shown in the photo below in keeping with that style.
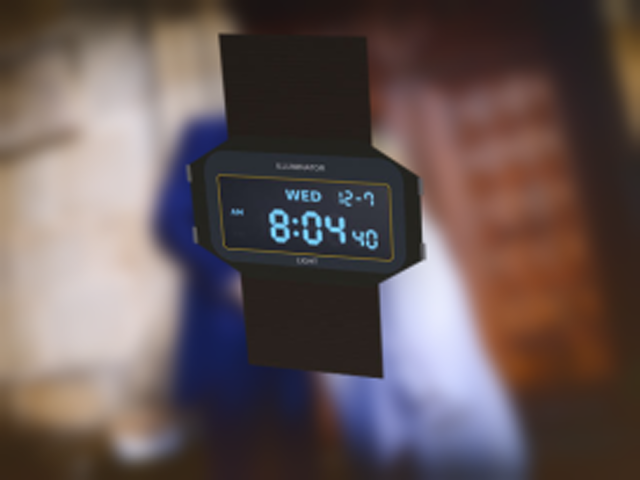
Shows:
8h04m40s
